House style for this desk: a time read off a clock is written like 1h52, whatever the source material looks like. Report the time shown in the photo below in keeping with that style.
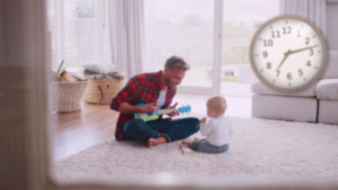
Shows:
7h13
